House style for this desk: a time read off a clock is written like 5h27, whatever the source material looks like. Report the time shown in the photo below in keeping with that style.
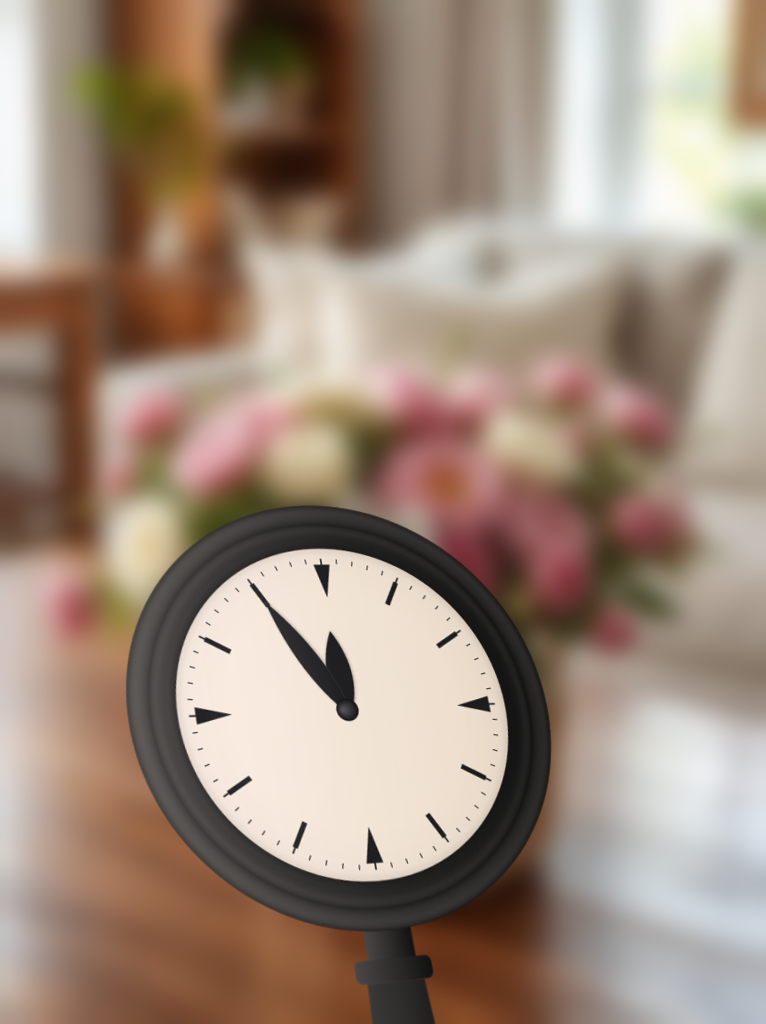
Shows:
11h55
